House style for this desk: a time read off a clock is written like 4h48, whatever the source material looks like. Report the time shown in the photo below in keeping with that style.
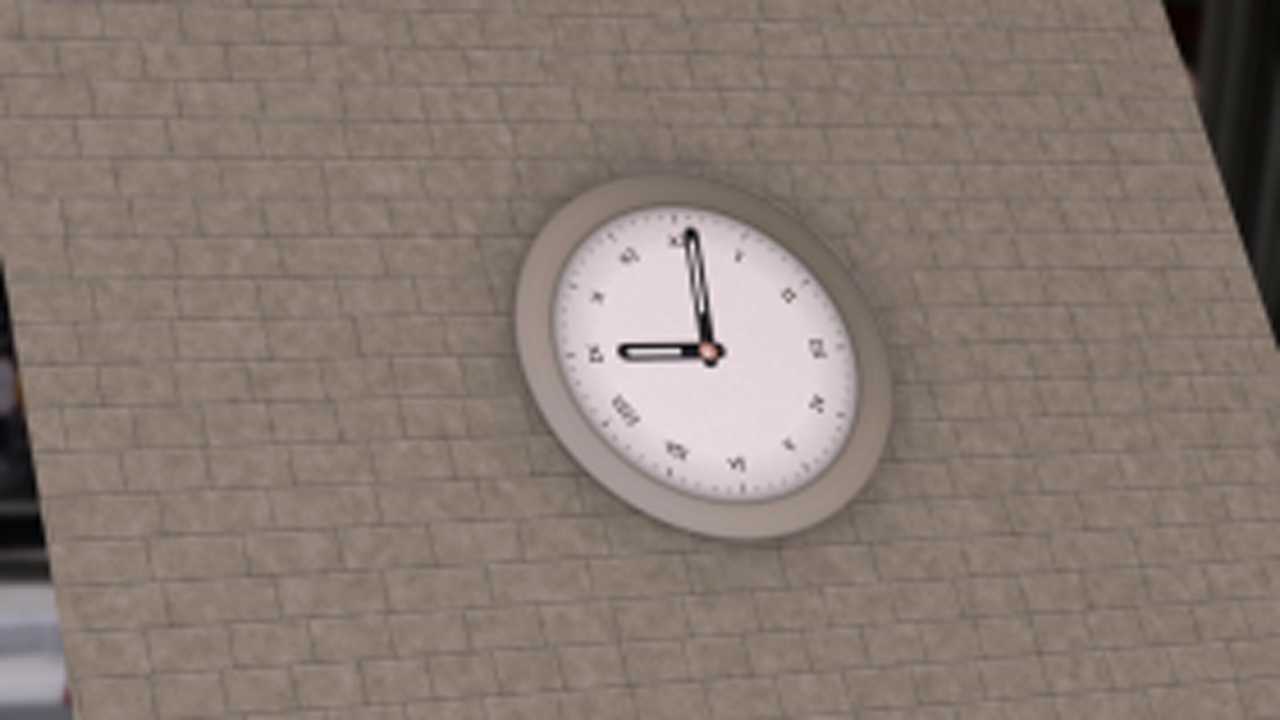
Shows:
9h01
